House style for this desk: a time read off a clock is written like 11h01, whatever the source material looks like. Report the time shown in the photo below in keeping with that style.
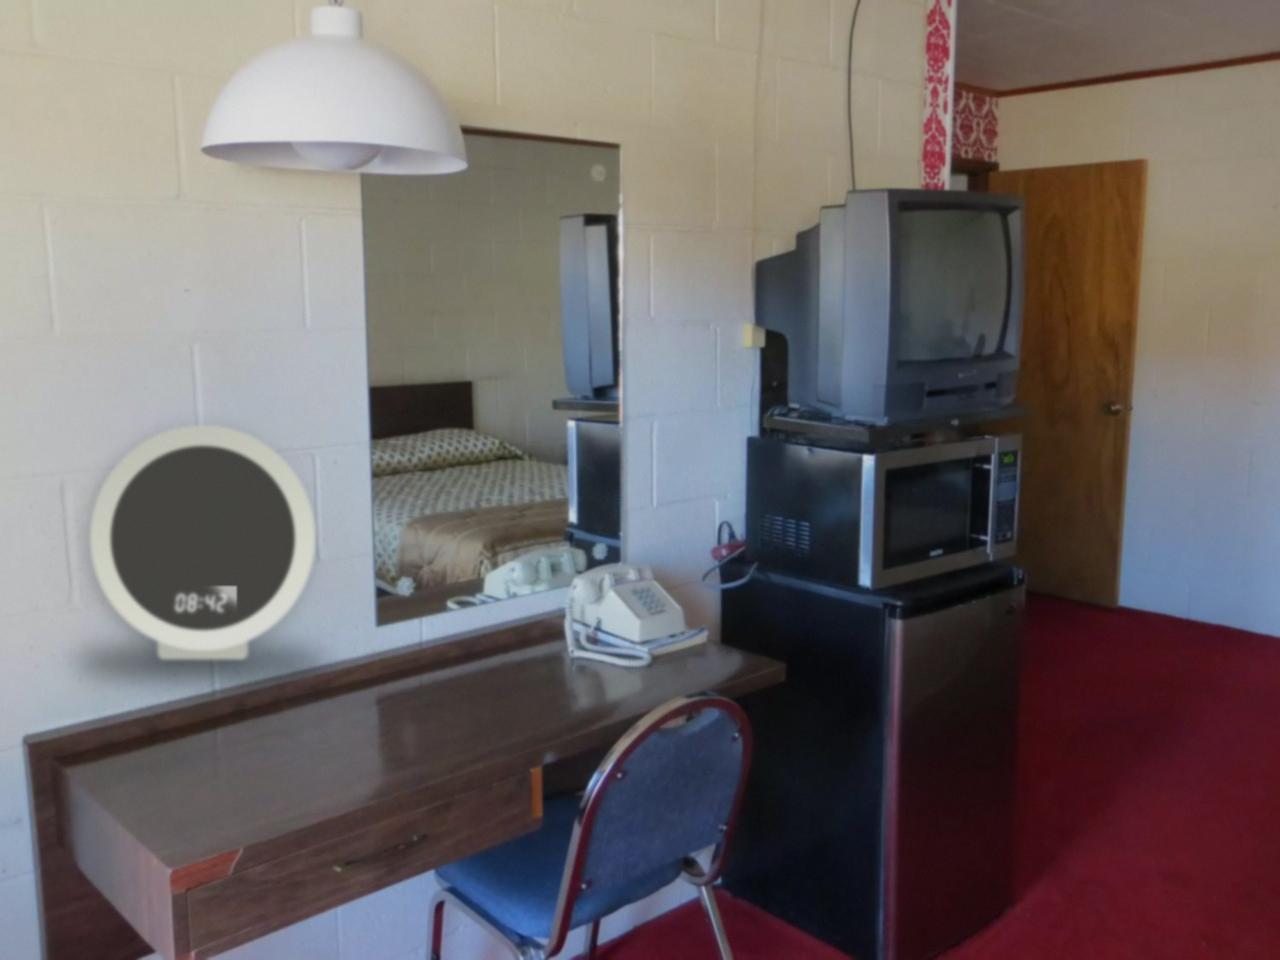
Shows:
8h42
